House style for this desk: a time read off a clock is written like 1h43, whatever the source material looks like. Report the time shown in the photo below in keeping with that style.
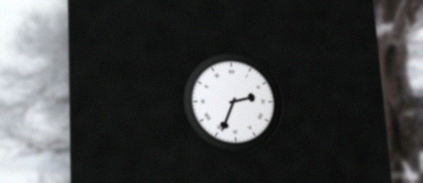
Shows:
2h34
